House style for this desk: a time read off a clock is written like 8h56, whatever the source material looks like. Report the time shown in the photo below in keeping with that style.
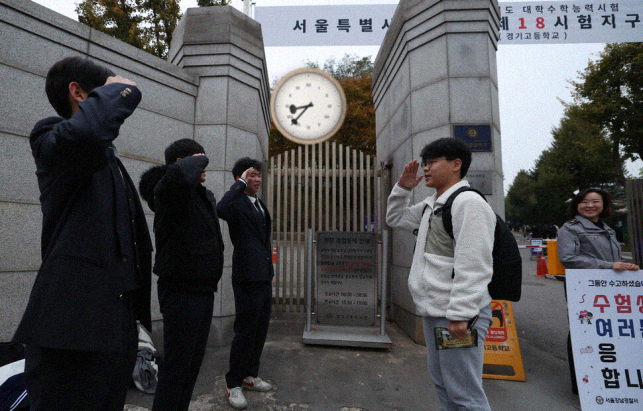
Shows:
8h37
